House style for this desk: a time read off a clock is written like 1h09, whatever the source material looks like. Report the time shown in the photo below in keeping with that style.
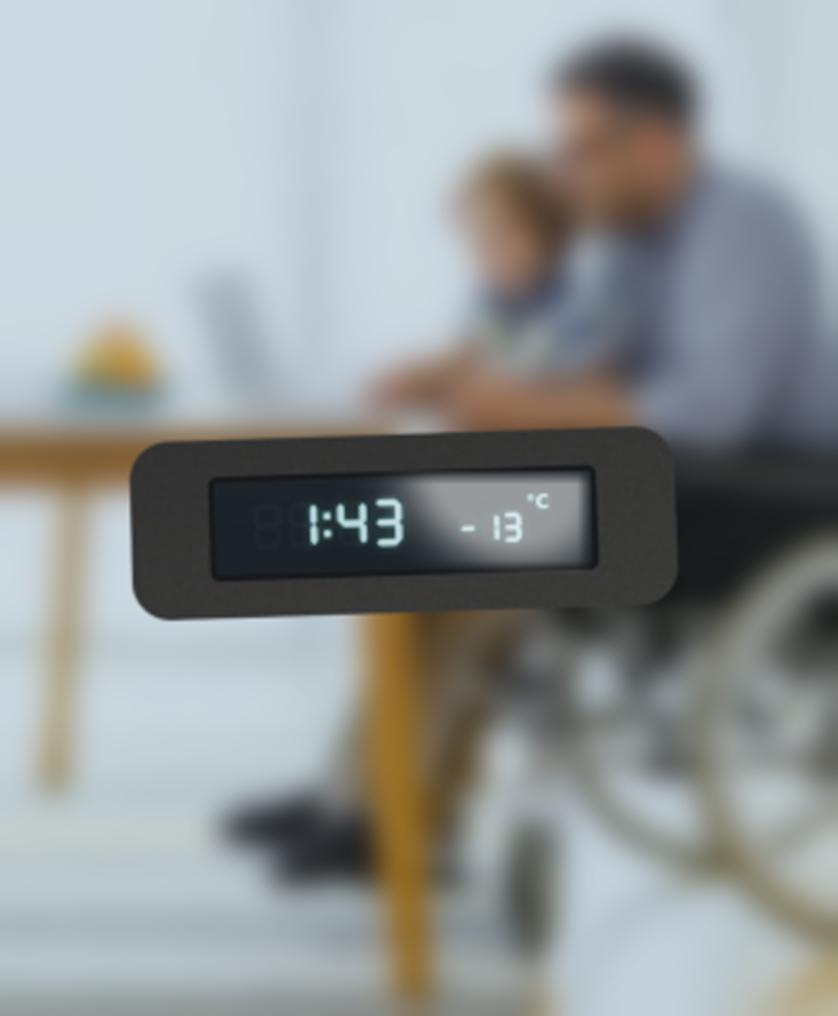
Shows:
1h43
